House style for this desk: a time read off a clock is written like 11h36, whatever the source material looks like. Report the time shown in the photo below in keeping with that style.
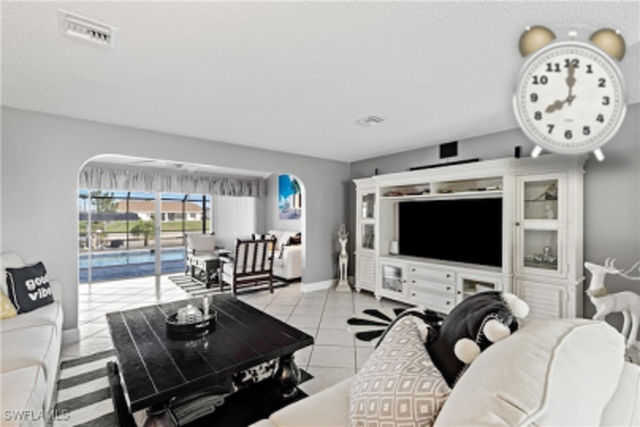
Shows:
8h00
